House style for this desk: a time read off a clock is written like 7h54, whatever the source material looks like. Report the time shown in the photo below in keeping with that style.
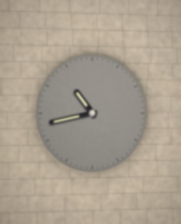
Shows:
10h43
